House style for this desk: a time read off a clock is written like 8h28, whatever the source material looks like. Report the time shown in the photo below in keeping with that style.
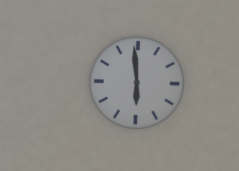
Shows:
5h59
